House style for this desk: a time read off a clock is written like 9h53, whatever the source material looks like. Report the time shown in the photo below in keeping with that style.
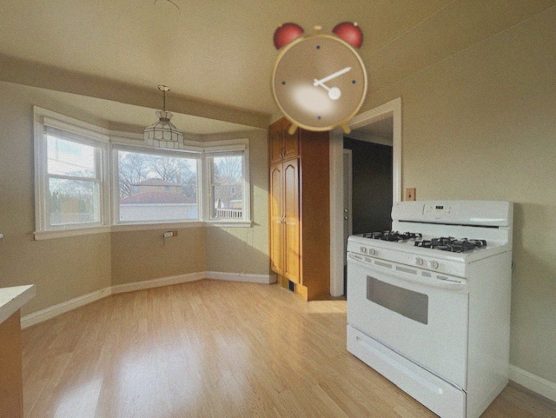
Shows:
4h11
